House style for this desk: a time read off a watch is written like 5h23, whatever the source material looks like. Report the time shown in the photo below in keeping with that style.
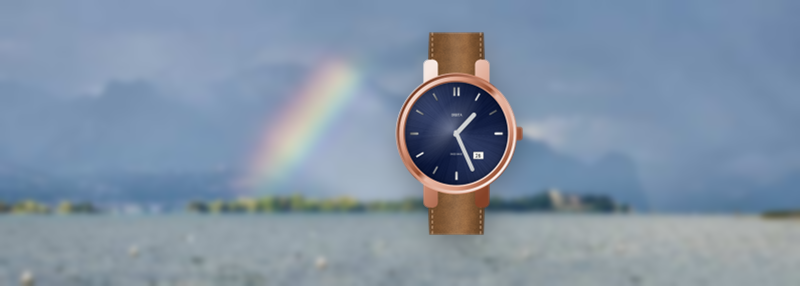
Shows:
1h26
